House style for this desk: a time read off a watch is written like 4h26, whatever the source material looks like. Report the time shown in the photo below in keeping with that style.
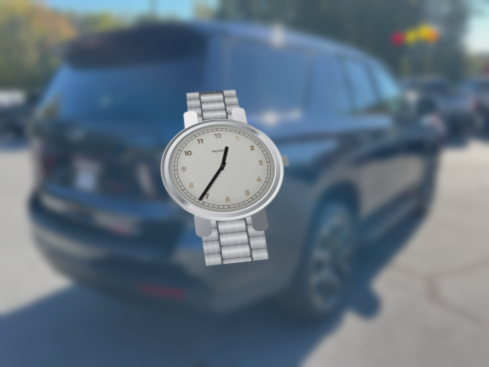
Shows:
12h36
